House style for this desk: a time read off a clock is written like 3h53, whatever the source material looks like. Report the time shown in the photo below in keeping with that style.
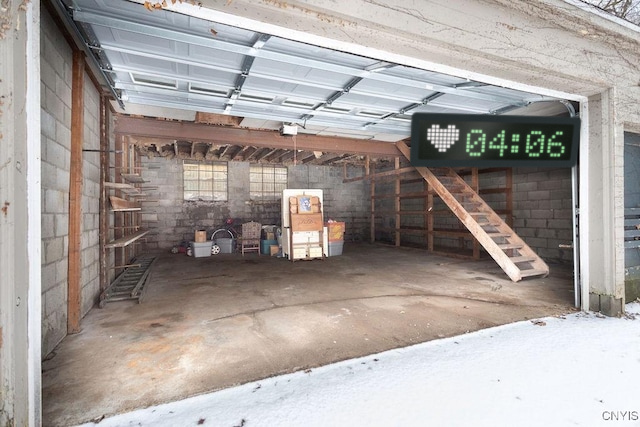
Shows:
4h06
